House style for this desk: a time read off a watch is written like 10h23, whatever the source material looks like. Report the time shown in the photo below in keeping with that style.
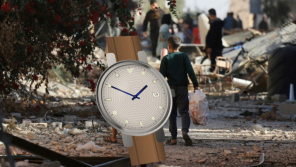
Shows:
1h50
